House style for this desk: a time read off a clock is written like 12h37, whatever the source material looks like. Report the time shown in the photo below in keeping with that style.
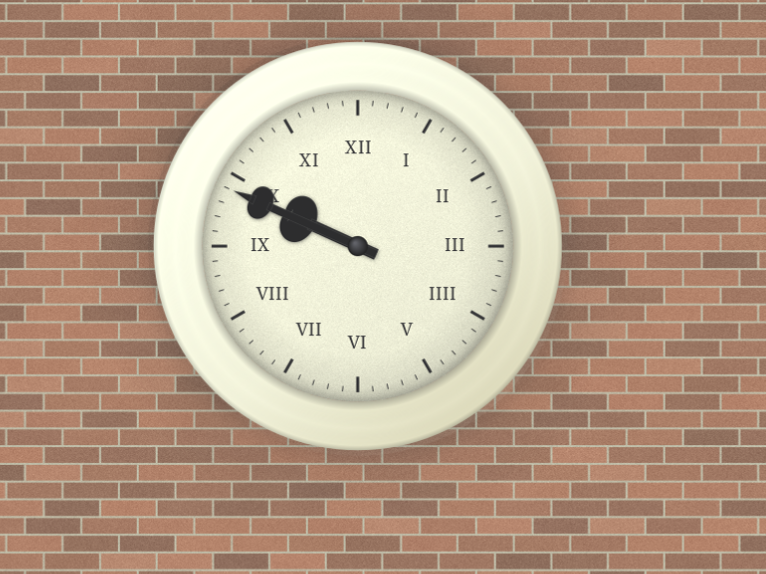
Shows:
9h49
